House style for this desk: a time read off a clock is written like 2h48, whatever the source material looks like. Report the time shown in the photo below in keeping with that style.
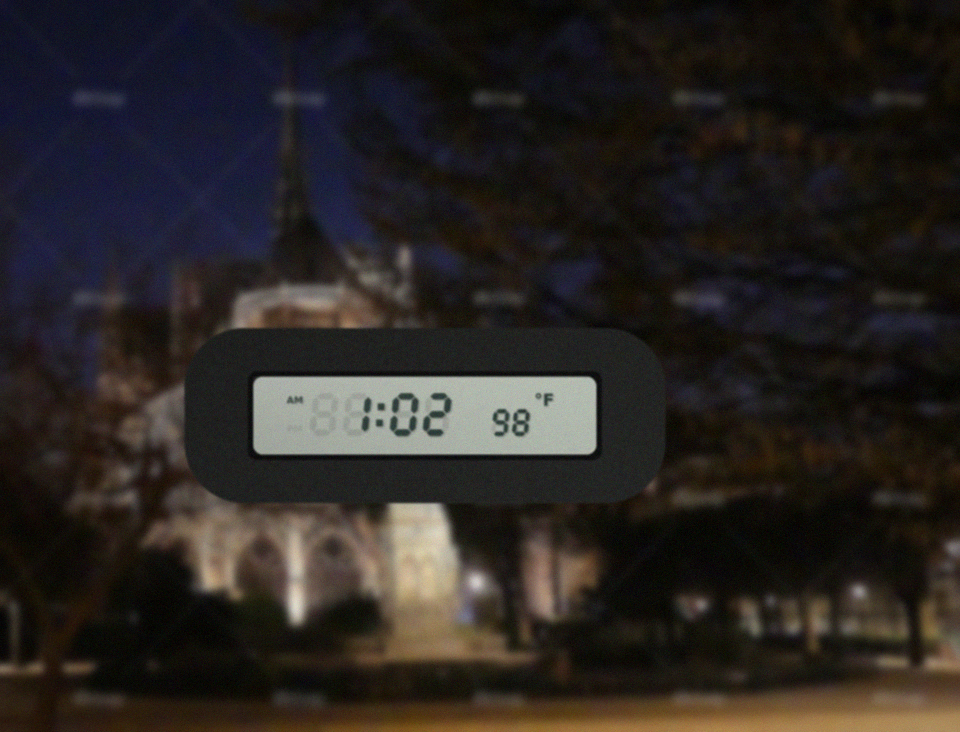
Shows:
1h02
